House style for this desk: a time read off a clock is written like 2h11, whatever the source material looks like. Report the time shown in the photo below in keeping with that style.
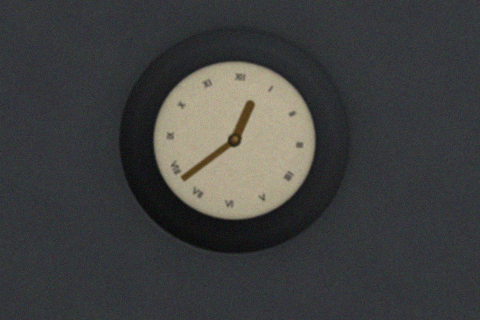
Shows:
12h38
